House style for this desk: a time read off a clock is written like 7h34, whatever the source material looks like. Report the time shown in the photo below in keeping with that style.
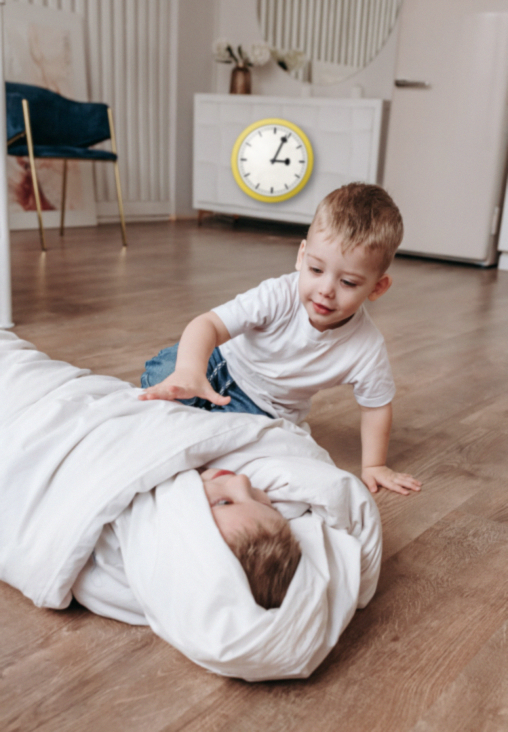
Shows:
3h04
